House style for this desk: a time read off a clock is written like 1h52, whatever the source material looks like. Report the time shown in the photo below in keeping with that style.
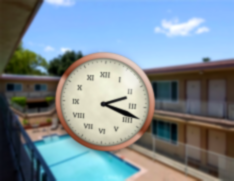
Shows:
2h18
